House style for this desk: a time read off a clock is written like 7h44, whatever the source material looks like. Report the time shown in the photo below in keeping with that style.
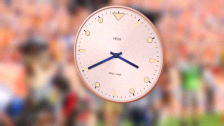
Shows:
3h40
